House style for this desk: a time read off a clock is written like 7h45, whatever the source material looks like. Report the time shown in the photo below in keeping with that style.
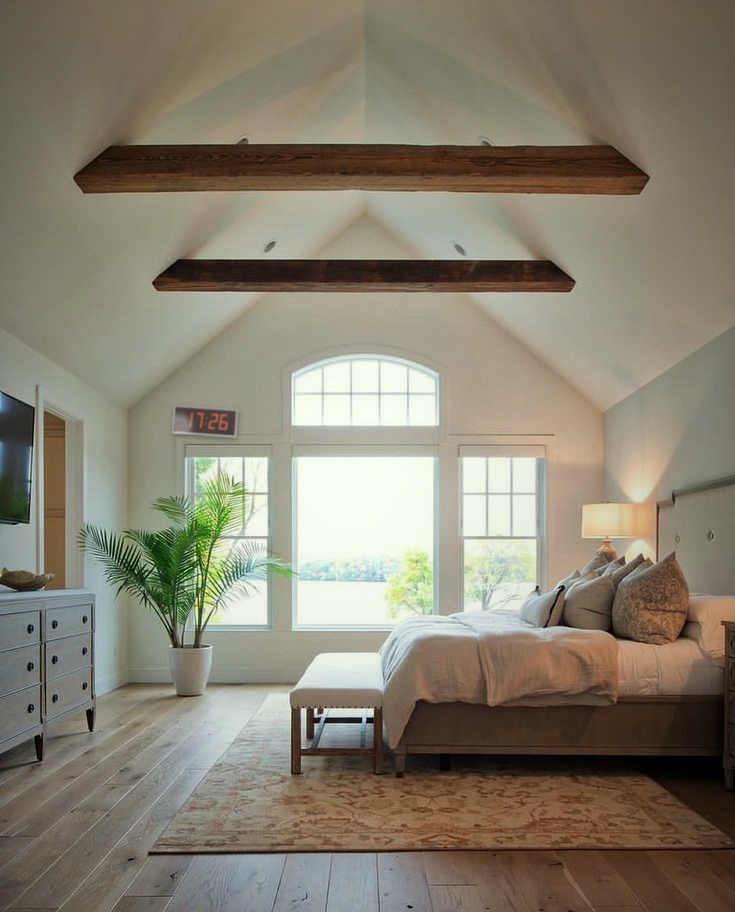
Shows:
17h26
